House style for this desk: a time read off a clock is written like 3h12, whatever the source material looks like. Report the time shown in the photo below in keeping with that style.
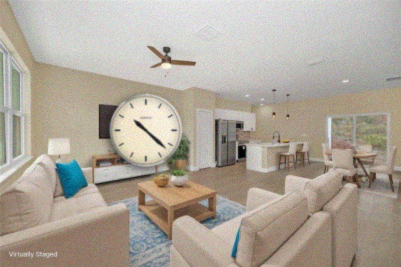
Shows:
10h22
